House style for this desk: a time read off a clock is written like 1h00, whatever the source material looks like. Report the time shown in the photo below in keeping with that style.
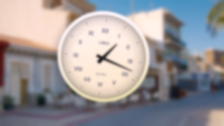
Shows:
1h18
